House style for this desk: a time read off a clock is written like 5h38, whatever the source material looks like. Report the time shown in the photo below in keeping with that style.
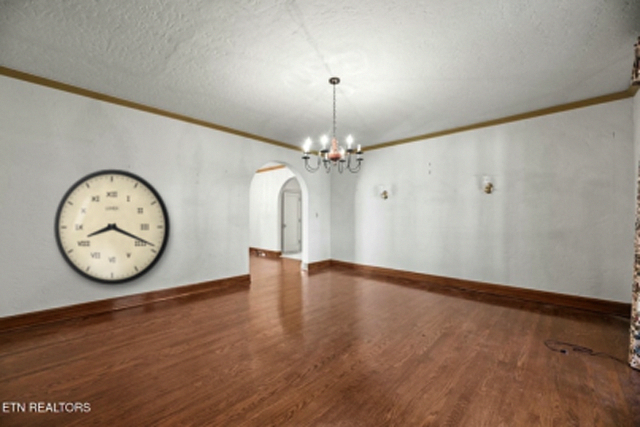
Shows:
8h19
